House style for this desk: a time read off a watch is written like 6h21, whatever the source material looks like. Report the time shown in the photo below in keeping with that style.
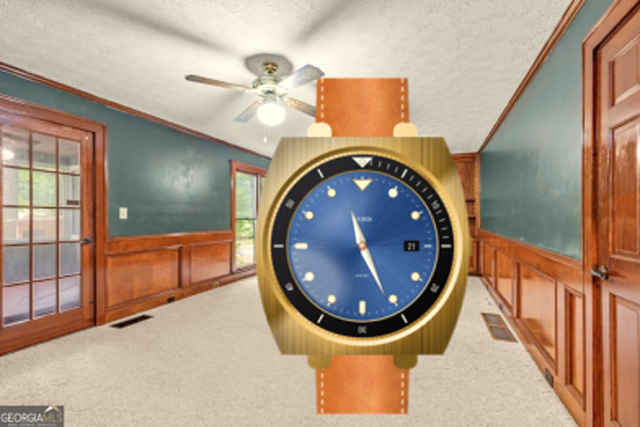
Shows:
11h26
